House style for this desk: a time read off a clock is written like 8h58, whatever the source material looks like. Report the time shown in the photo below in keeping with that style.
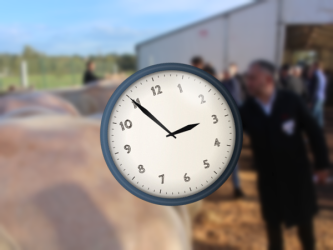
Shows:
2h55
